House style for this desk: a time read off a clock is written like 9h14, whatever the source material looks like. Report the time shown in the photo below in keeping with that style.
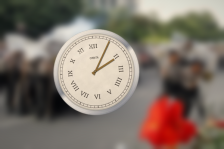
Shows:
2h05
